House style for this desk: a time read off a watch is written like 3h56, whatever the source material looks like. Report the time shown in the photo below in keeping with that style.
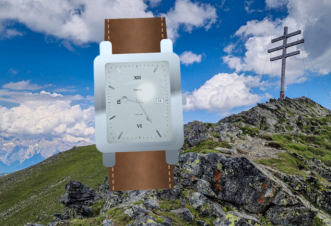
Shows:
9h25
